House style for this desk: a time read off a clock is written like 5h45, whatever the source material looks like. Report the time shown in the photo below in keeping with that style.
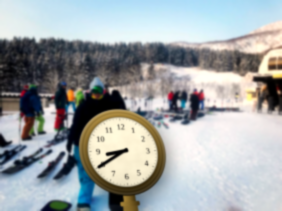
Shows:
8h40
